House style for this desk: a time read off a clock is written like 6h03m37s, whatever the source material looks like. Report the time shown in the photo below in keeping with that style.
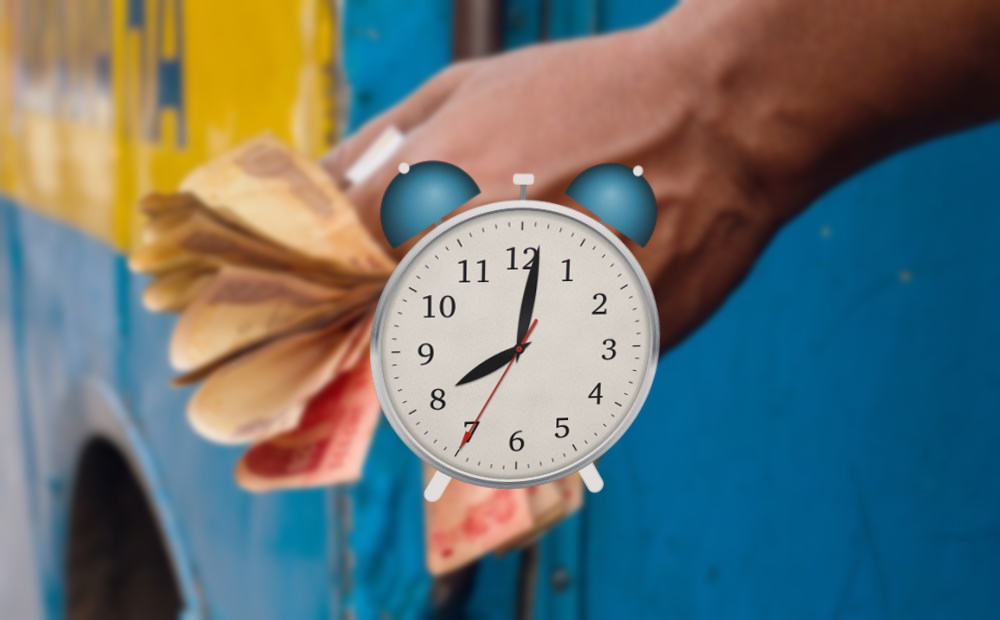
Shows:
8h01m35s
